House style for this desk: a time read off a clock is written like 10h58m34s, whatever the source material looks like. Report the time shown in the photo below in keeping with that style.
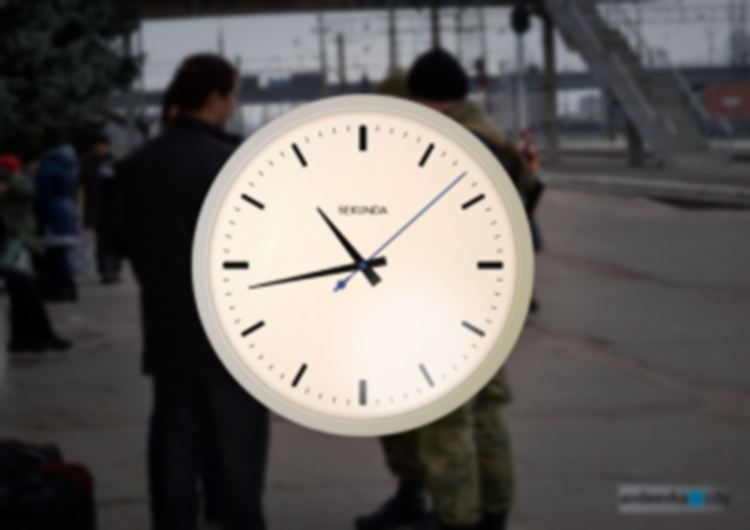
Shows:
10h43m08s
